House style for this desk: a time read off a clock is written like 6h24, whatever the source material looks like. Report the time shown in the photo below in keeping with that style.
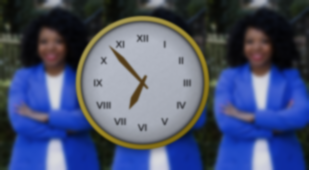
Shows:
6h53
